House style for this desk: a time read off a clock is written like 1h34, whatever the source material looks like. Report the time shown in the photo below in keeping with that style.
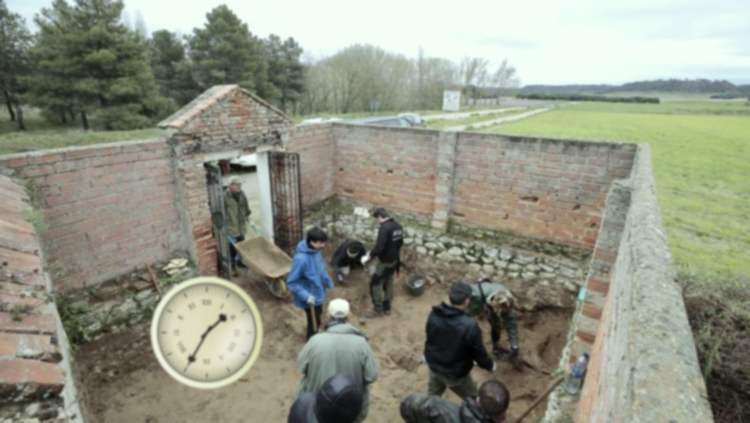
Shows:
1h35
